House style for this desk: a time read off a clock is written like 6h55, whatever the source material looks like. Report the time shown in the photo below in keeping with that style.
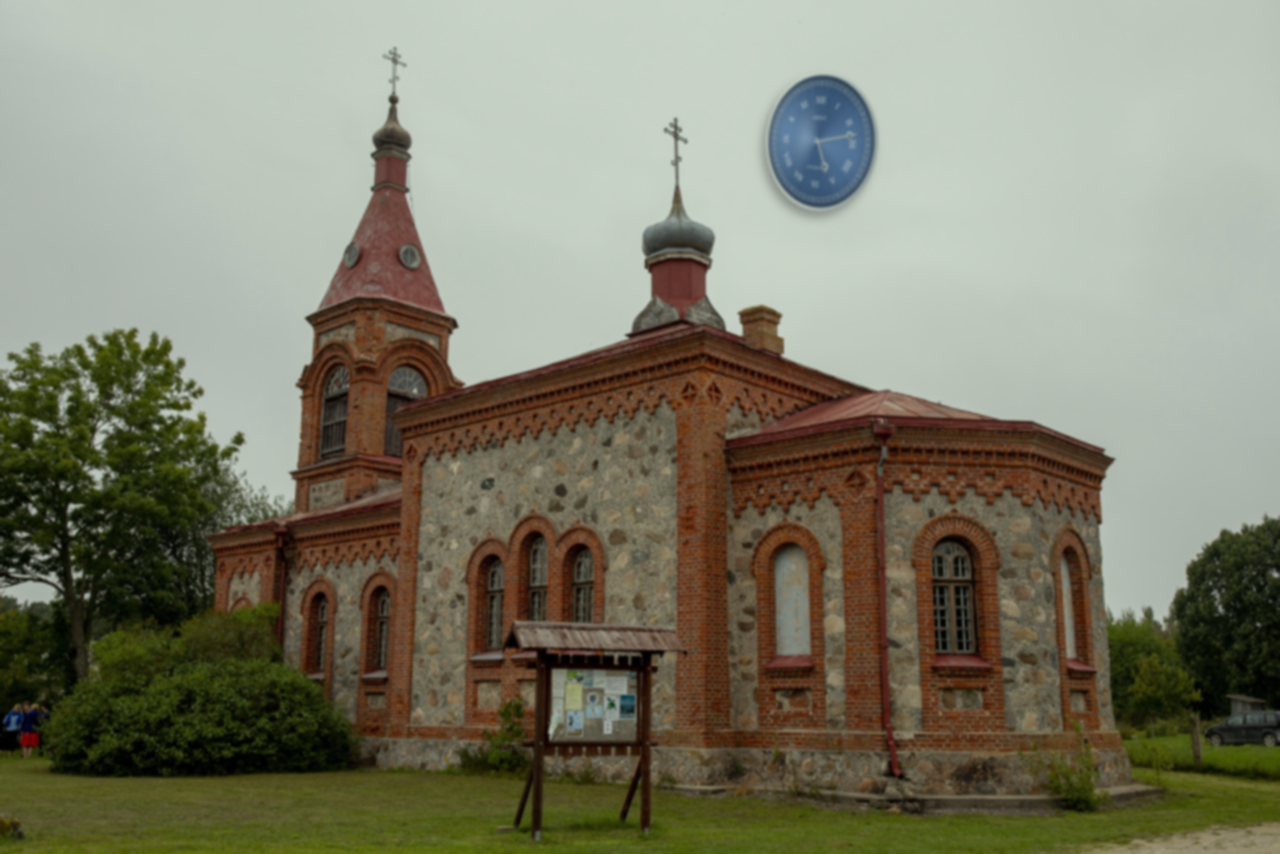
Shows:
5h13
